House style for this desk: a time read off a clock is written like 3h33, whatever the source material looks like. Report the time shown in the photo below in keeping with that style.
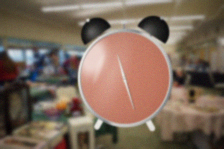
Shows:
11h27
